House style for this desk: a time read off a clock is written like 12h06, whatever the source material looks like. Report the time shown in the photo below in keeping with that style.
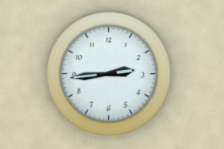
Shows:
2h44
